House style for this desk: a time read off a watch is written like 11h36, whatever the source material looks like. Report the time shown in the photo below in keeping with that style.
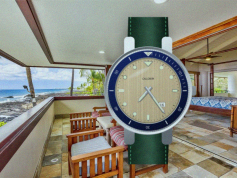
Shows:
7h24
